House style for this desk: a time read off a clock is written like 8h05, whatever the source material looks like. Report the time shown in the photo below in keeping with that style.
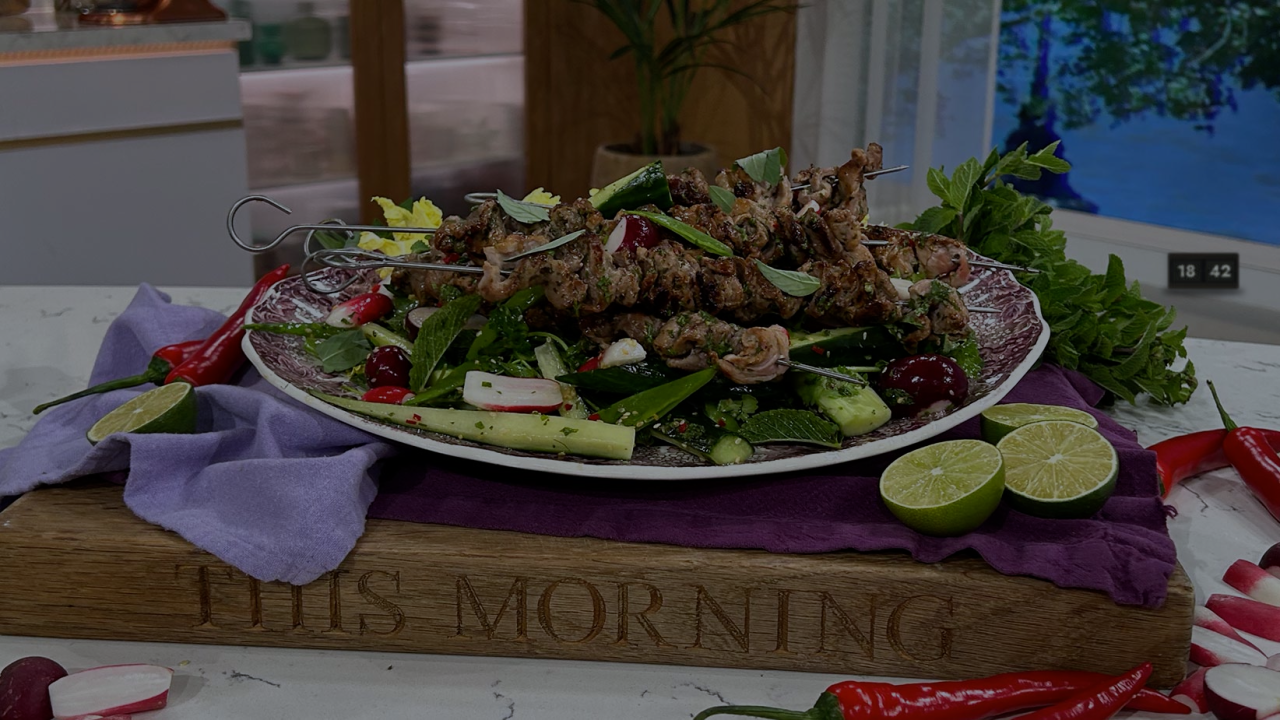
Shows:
18h42
